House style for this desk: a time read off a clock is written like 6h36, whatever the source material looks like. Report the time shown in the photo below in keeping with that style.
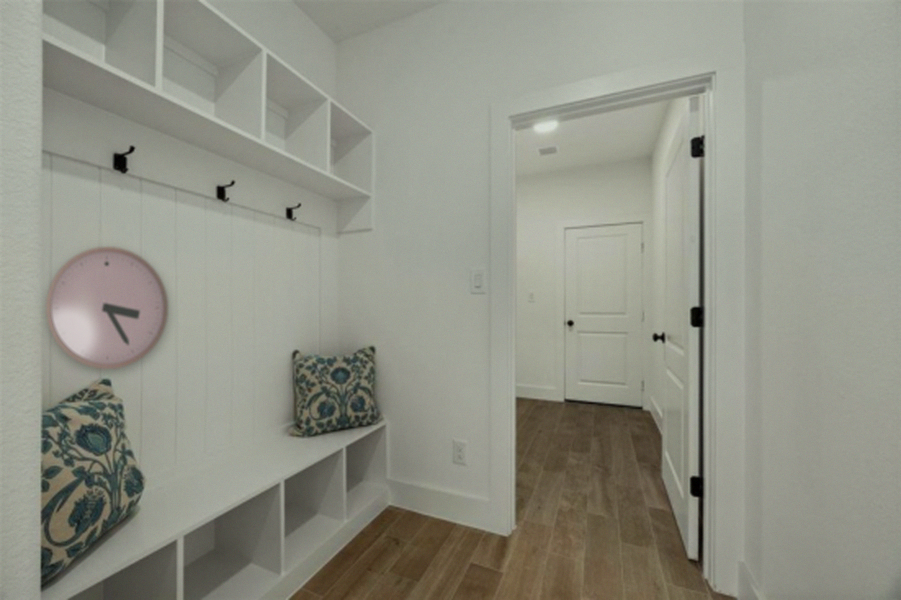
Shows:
3h25
